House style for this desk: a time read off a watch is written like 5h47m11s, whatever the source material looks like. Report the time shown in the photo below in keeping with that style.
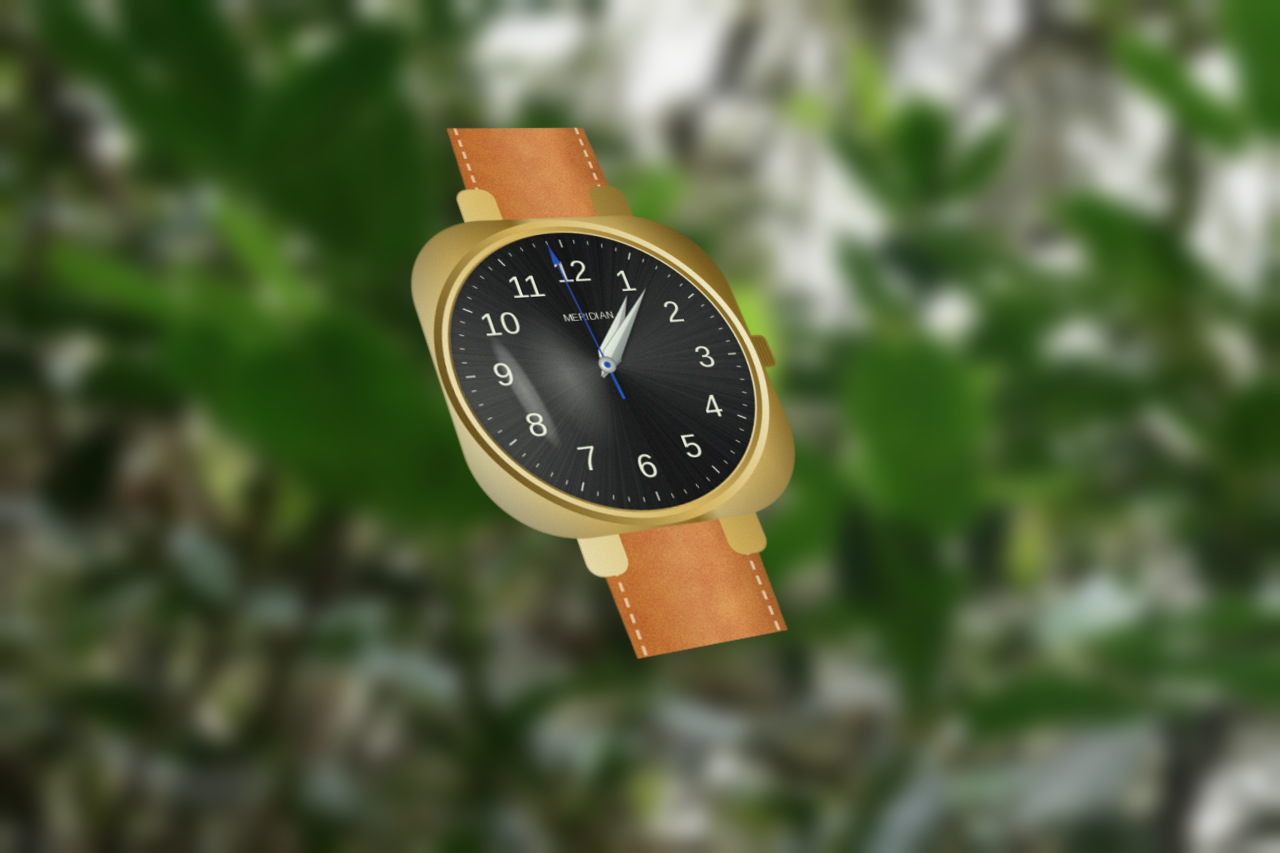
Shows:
1h06m59s
